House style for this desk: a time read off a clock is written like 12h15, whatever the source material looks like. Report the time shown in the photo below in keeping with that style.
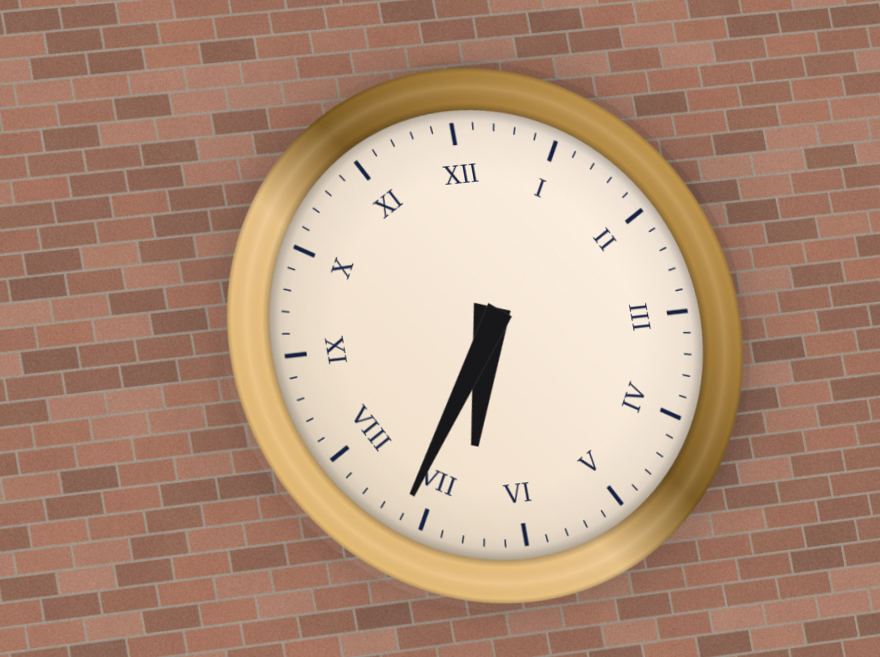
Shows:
6h36
